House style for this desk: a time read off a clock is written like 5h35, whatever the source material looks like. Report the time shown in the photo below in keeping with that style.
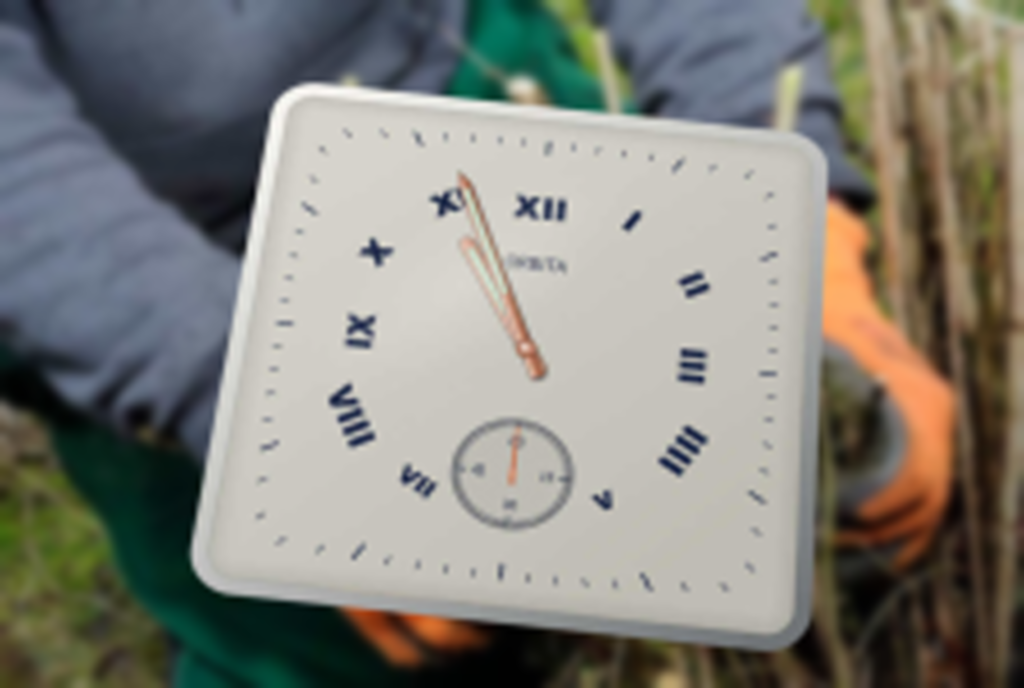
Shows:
10h56
